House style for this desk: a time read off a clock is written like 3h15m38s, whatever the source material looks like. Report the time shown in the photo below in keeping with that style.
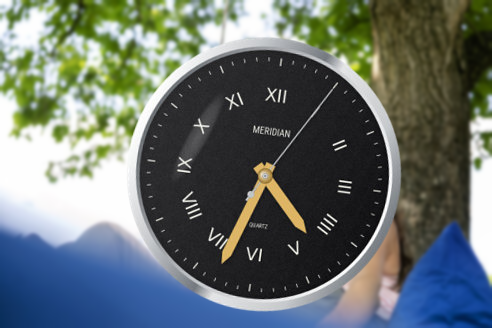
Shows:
4h33m05s
